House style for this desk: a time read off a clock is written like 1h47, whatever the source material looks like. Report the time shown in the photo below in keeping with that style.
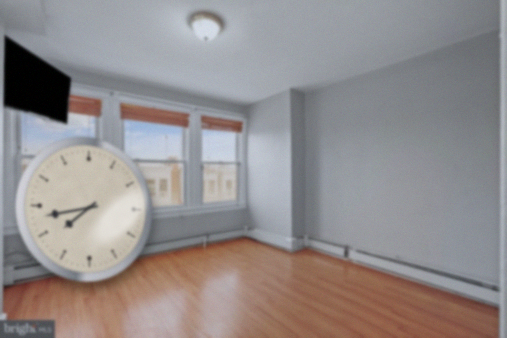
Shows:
7h43
